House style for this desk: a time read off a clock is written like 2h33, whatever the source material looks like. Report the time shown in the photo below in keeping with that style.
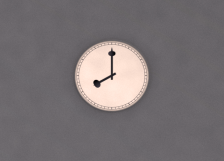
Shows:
8h00
